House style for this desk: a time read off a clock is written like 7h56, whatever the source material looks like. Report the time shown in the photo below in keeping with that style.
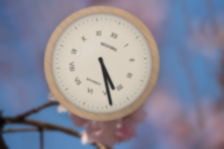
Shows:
4h24
